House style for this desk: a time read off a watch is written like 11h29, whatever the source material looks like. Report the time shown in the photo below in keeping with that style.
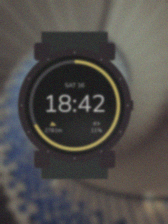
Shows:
18h42
